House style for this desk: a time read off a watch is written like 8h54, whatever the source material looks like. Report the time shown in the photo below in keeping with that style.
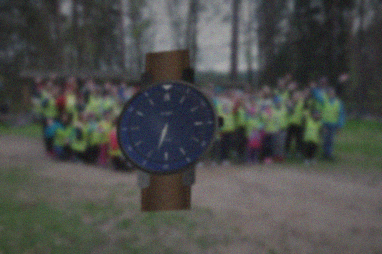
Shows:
6h33
